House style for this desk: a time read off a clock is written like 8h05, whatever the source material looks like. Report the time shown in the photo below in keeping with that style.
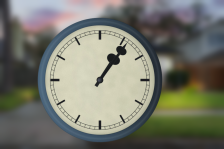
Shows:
1h06
